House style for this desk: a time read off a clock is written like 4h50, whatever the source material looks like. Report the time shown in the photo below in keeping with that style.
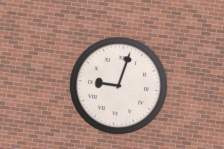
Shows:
9h02
